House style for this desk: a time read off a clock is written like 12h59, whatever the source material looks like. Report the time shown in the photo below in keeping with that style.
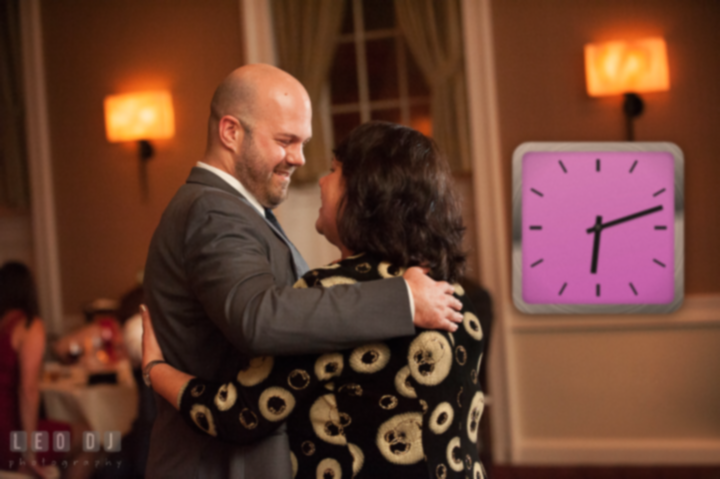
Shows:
6h12
